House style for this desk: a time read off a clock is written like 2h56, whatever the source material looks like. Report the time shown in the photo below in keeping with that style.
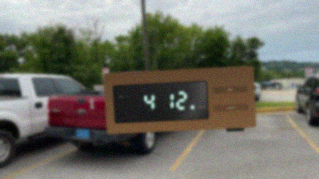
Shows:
4h12
